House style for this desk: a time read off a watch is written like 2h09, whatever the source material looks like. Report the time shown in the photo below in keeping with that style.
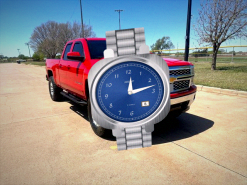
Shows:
12h13
